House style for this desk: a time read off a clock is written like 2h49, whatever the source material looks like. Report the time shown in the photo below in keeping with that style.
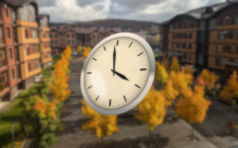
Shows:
3h59
